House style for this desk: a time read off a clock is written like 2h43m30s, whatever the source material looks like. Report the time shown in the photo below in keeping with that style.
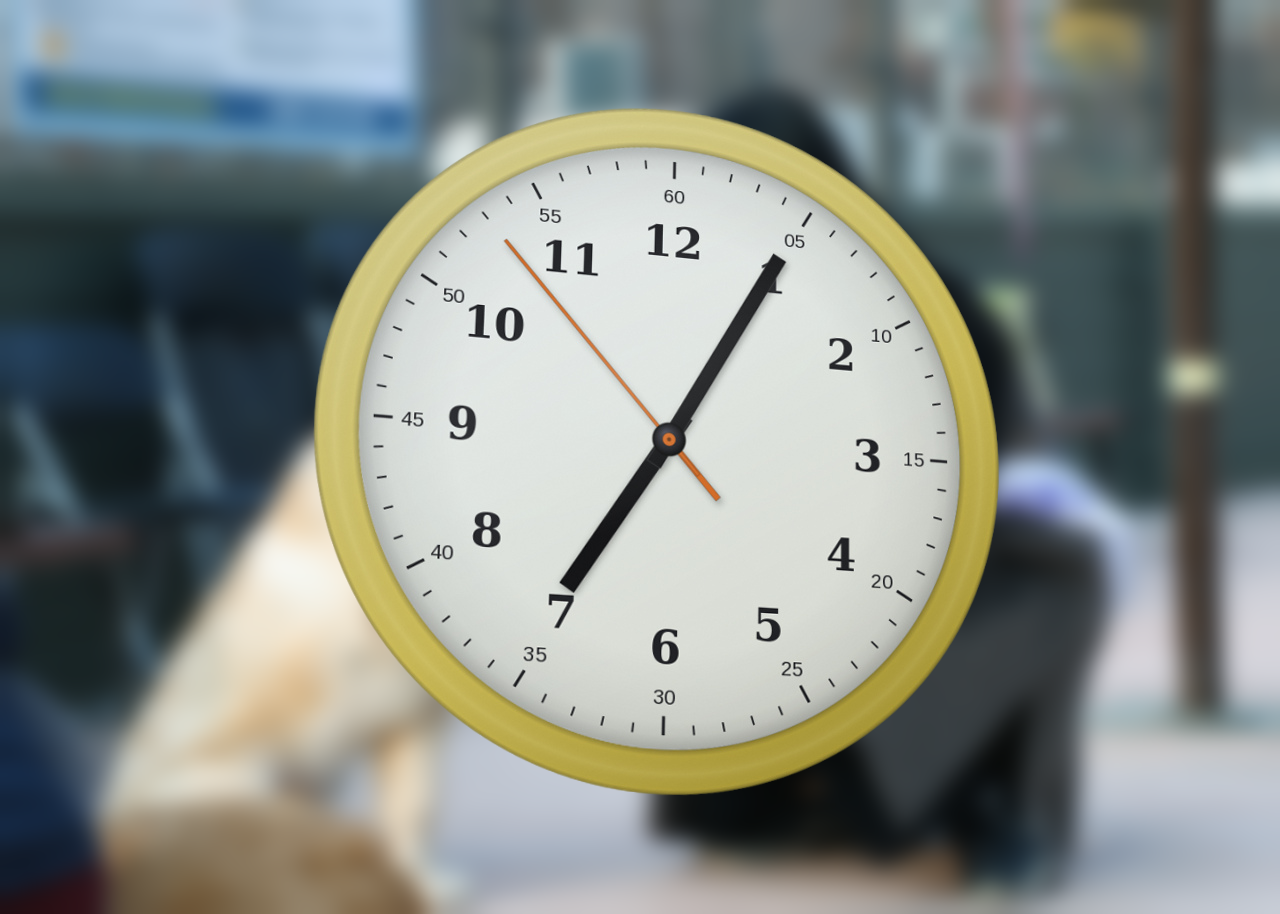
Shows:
7h04m53s
